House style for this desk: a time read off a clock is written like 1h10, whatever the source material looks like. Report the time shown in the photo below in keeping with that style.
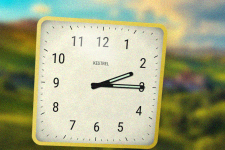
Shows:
2h15
